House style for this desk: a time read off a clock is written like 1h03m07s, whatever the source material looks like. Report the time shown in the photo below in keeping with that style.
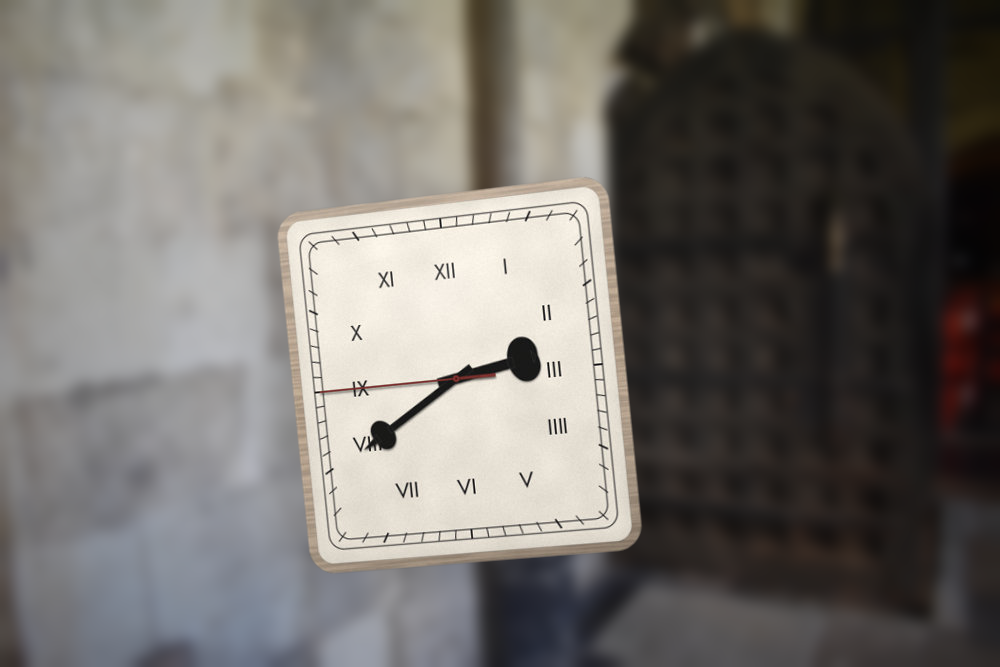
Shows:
2h39m45s
